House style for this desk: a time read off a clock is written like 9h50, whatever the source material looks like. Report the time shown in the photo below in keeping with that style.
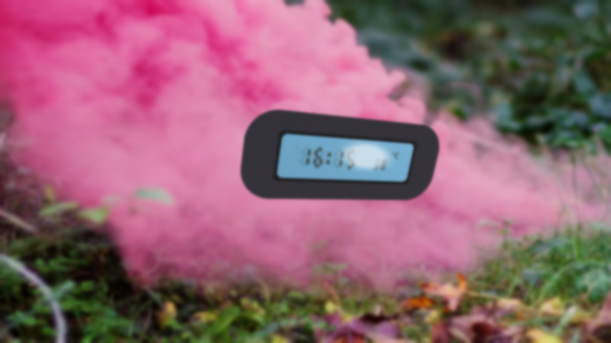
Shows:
16h15
